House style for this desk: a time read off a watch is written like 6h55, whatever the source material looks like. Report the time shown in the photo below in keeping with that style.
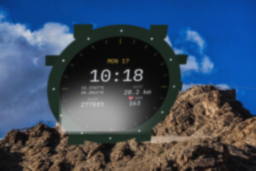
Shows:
10h18
